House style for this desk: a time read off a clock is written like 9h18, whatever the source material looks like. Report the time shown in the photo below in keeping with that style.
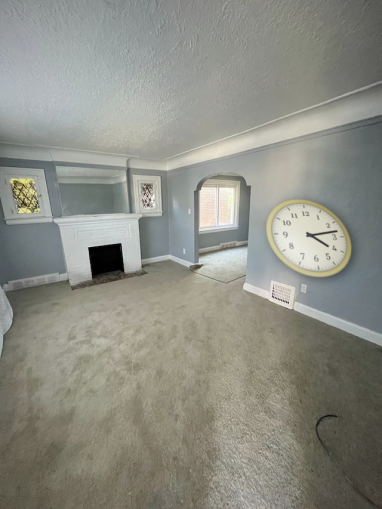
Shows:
4h13
